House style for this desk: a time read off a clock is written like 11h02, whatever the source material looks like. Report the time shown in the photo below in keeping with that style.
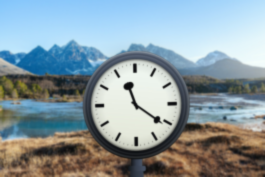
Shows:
11h21
